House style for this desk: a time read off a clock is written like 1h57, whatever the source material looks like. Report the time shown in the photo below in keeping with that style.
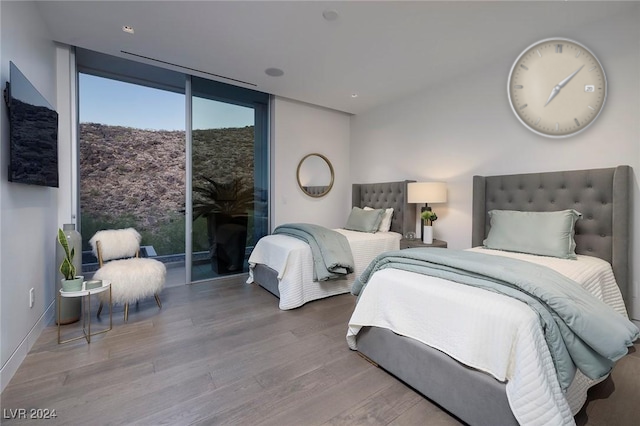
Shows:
7h08
